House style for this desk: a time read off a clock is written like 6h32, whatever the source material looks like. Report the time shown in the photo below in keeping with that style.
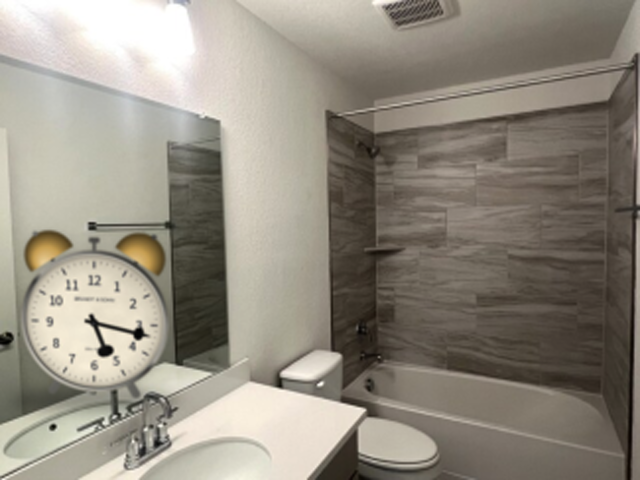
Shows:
5h17
